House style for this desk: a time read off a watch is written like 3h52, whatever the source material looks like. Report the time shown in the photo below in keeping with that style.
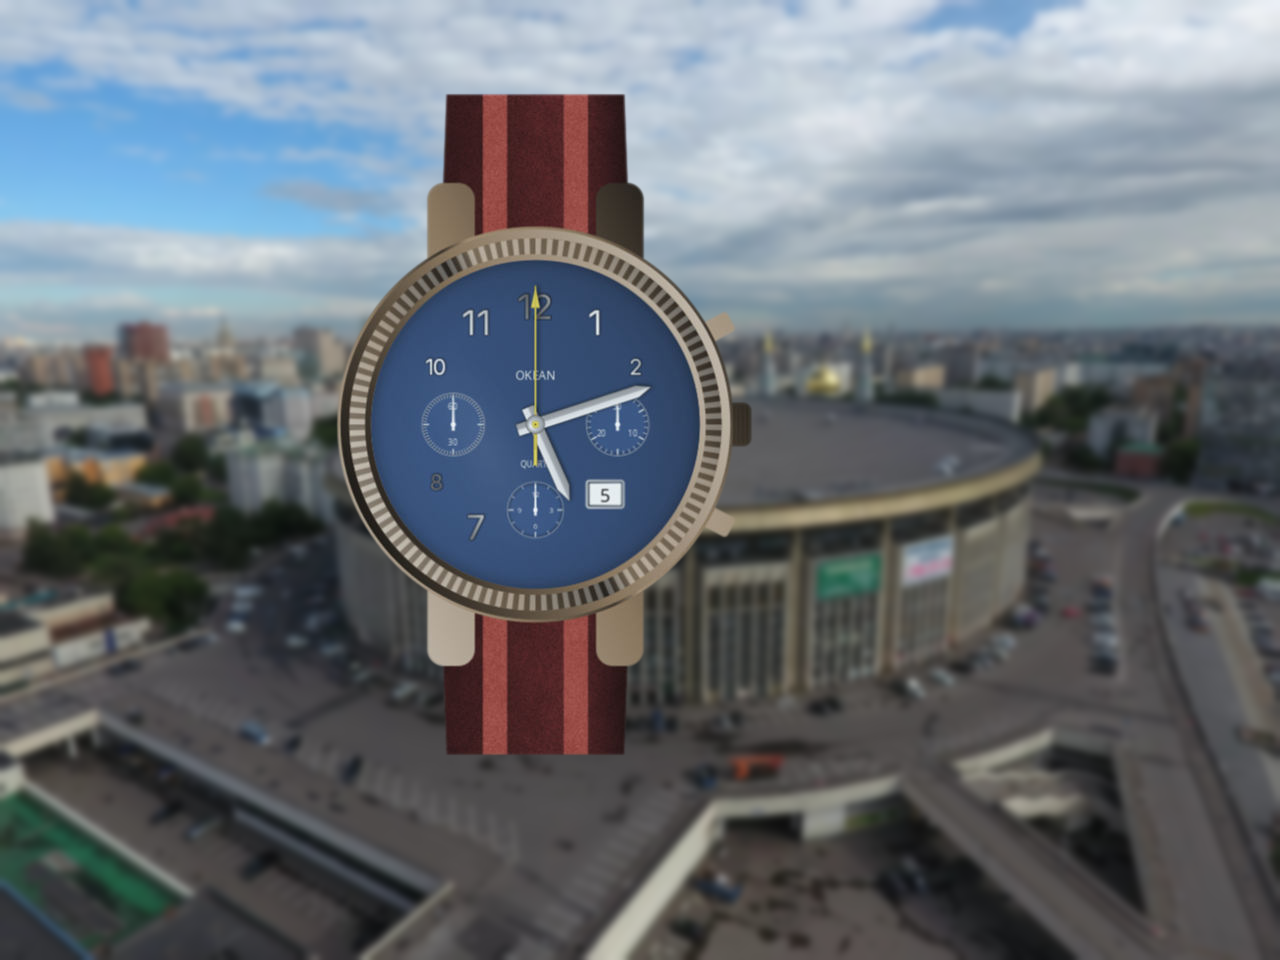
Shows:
5h12
